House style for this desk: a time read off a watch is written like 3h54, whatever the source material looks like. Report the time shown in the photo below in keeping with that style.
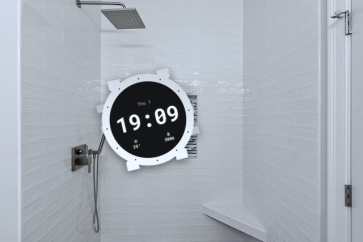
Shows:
19h09
